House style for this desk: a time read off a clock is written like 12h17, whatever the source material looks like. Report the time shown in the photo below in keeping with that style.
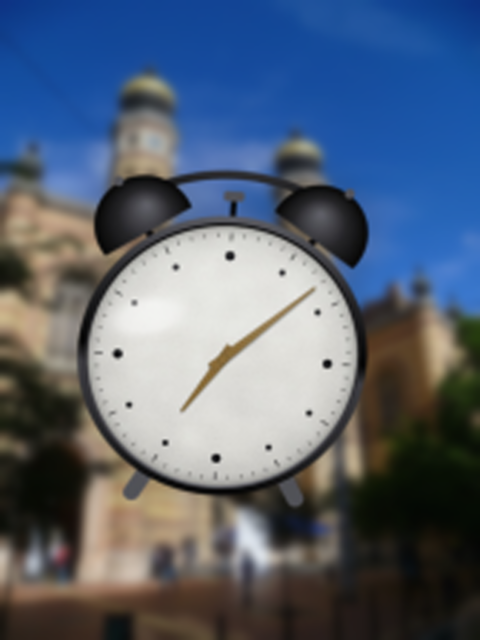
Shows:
7h08
